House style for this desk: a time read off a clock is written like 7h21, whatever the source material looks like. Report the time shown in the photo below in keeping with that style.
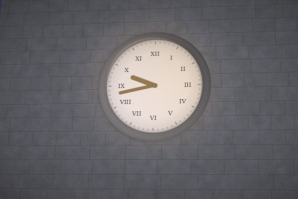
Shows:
9h43
